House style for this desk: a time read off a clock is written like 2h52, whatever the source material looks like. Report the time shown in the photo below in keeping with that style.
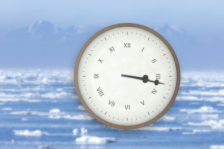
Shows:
3h17
